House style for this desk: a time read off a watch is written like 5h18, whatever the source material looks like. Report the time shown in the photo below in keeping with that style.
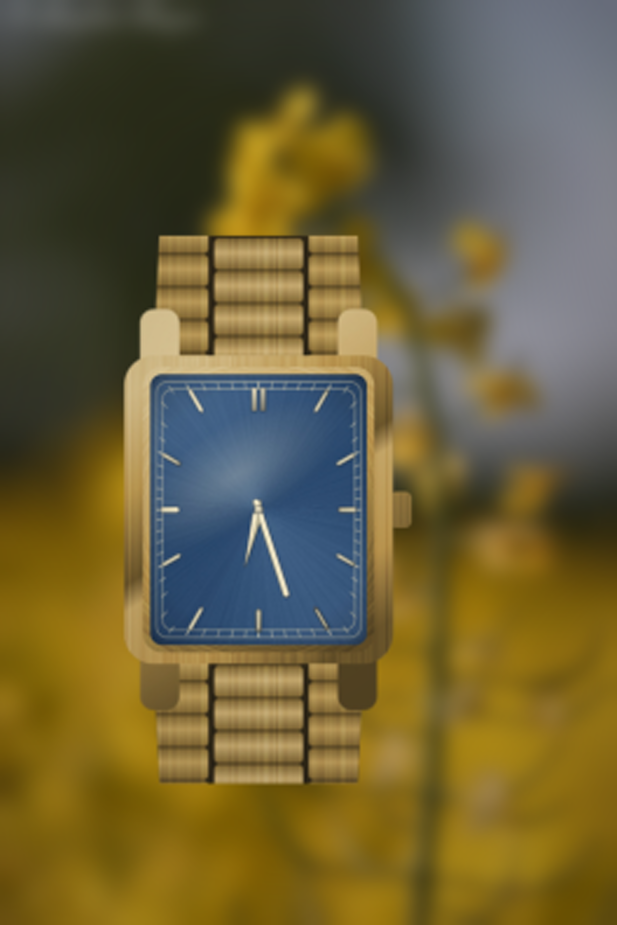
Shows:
6h27
